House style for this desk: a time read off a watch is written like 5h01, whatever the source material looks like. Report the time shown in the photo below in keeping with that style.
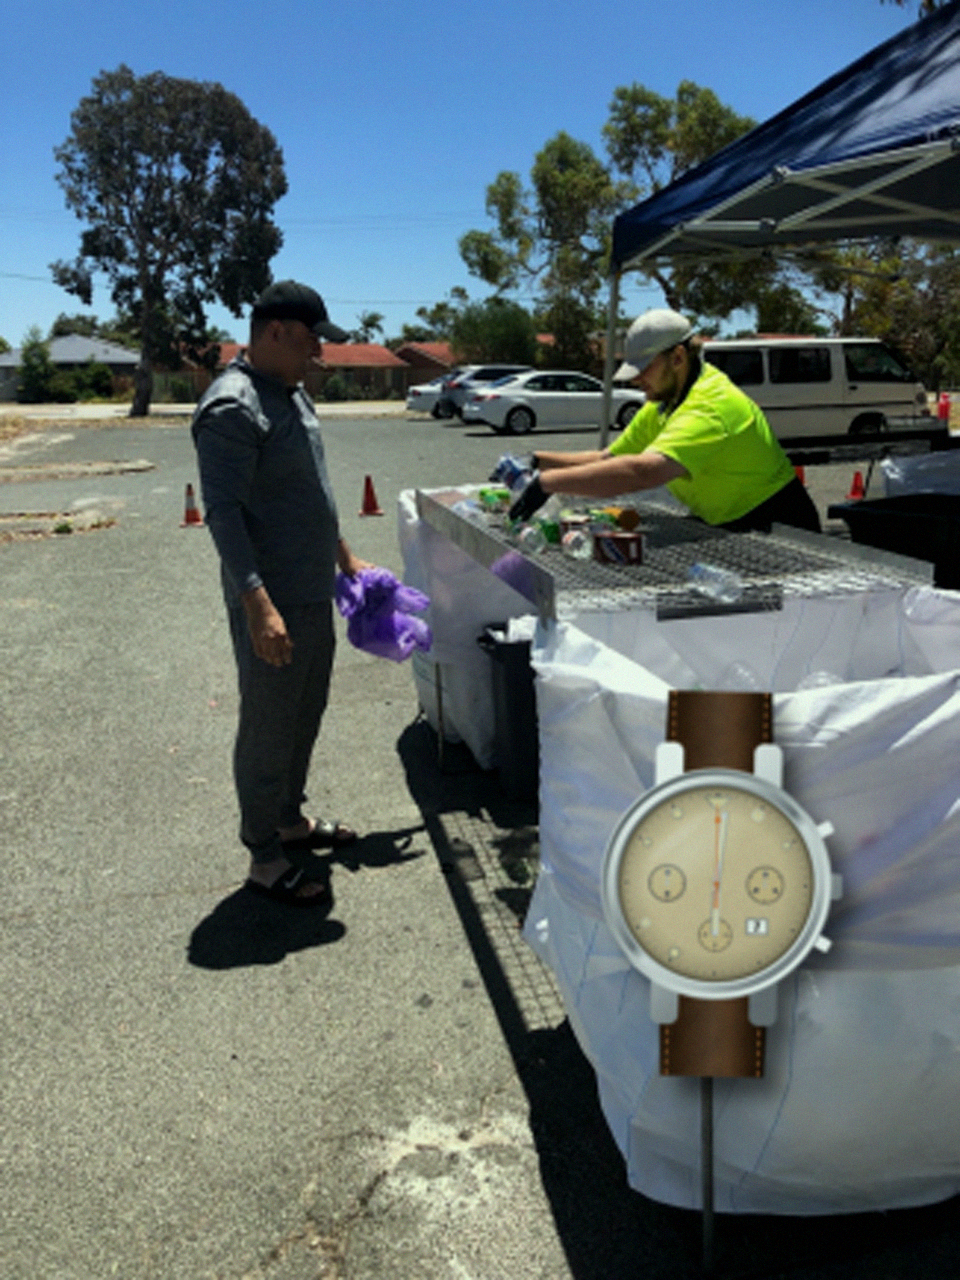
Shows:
6h01
